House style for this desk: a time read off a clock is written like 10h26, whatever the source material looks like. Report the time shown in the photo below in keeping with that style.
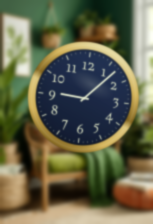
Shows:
9h07
